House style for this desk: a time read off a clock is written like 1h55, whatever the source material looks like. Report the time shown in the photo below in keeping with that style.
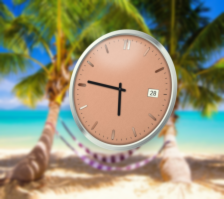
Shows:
5h46
